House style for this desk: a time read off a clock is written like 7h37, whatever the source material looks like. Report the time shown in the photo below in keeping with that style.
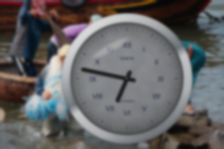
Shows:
6h47
